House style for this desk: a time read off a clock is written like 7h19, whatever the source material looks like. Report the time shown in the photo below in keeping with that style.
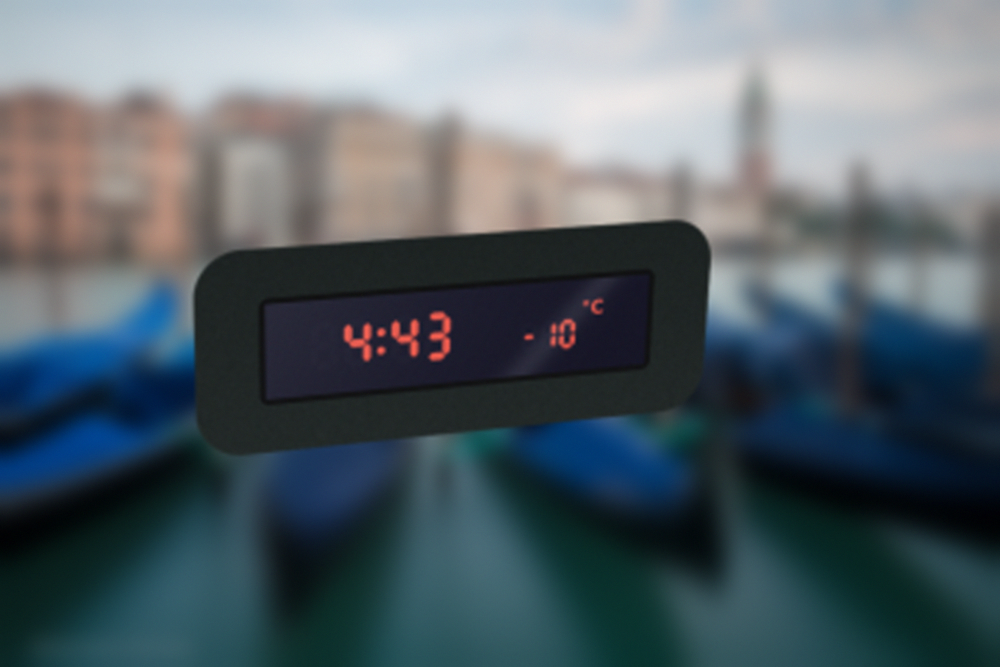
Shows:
4h43
